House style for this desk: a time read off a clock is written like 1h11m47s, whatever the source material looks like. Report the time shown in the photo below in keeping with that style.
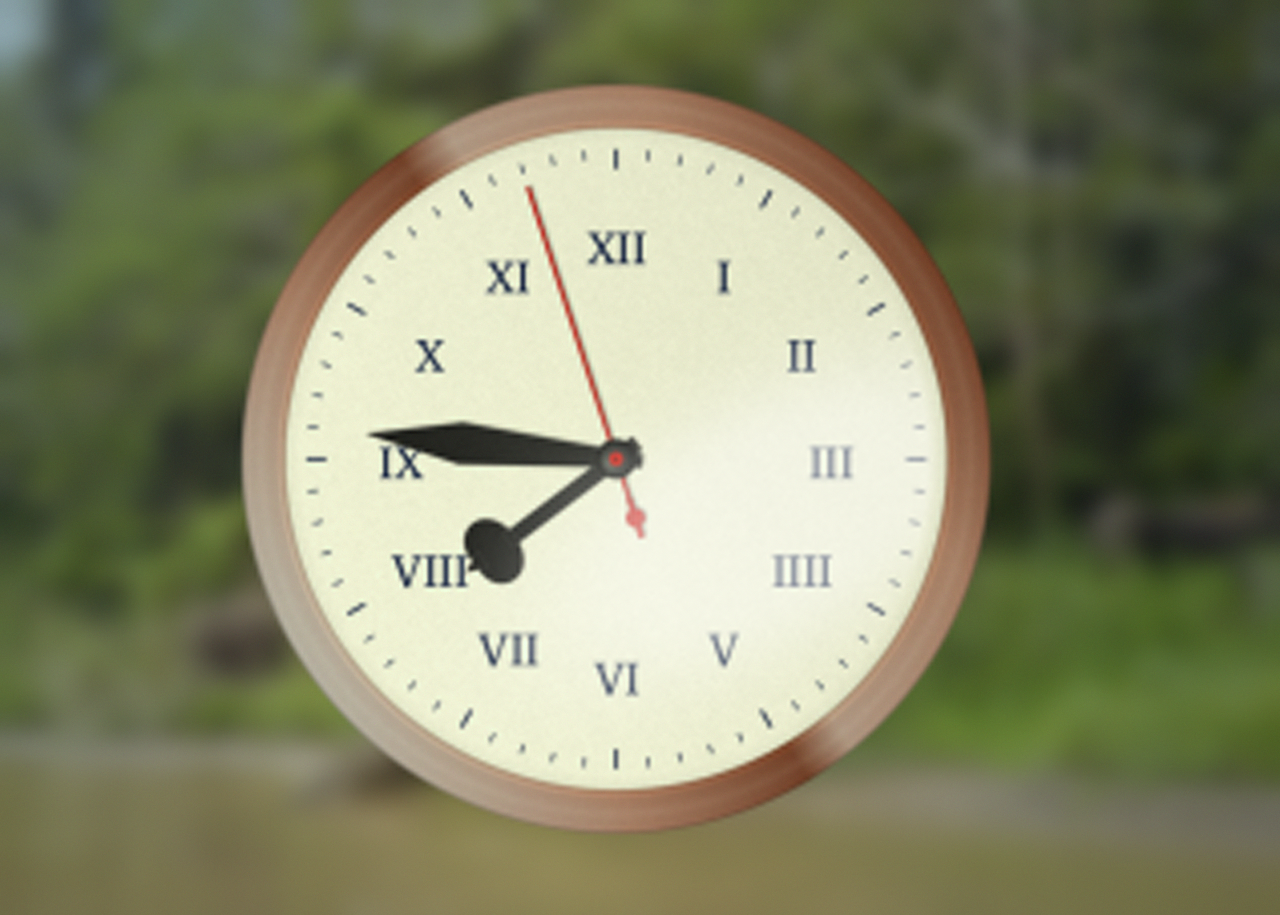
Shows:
7h45m57s
